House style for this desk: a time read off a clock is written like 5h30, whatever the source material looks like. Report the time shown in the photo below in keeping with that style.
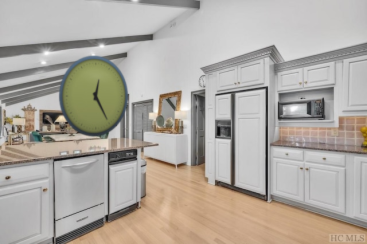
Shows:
12h25
